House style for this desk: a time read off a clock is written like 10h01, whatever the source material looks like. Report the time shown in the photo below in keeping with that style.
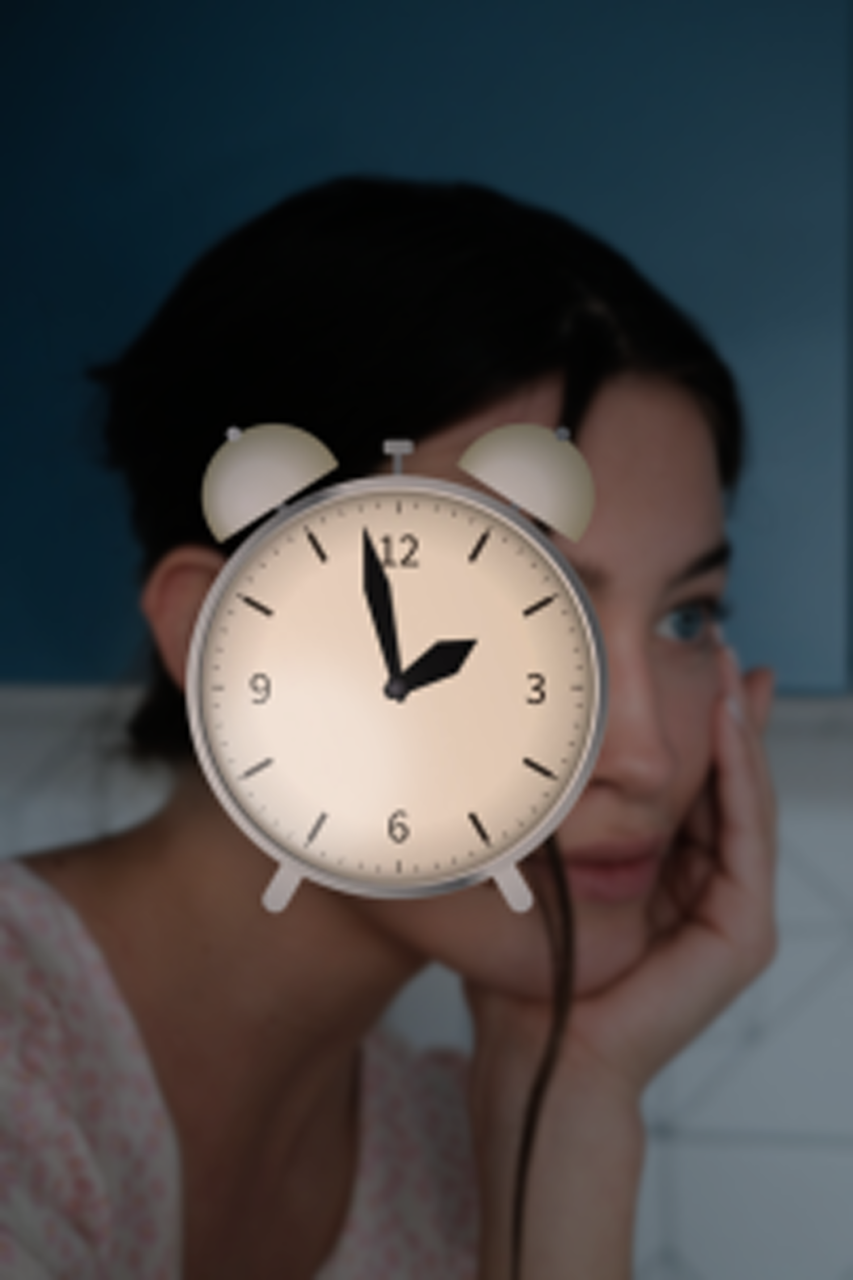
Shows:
1h58
